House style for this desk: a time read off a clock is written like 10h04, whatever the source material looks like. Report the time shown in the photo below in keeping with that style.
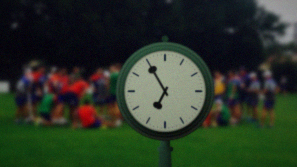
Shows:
6h55
